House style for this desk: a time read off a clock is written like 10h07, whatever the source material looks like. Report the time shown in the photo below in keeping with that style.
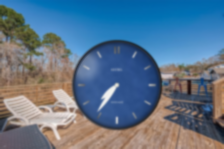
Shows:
7h36
